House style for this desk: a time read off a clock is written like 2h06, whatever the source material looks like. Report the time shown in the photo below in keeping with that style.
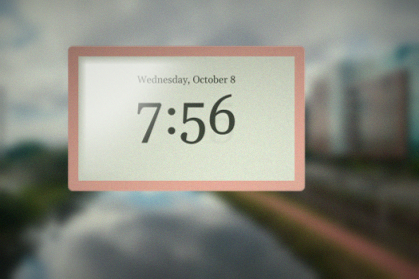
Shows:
7h56
